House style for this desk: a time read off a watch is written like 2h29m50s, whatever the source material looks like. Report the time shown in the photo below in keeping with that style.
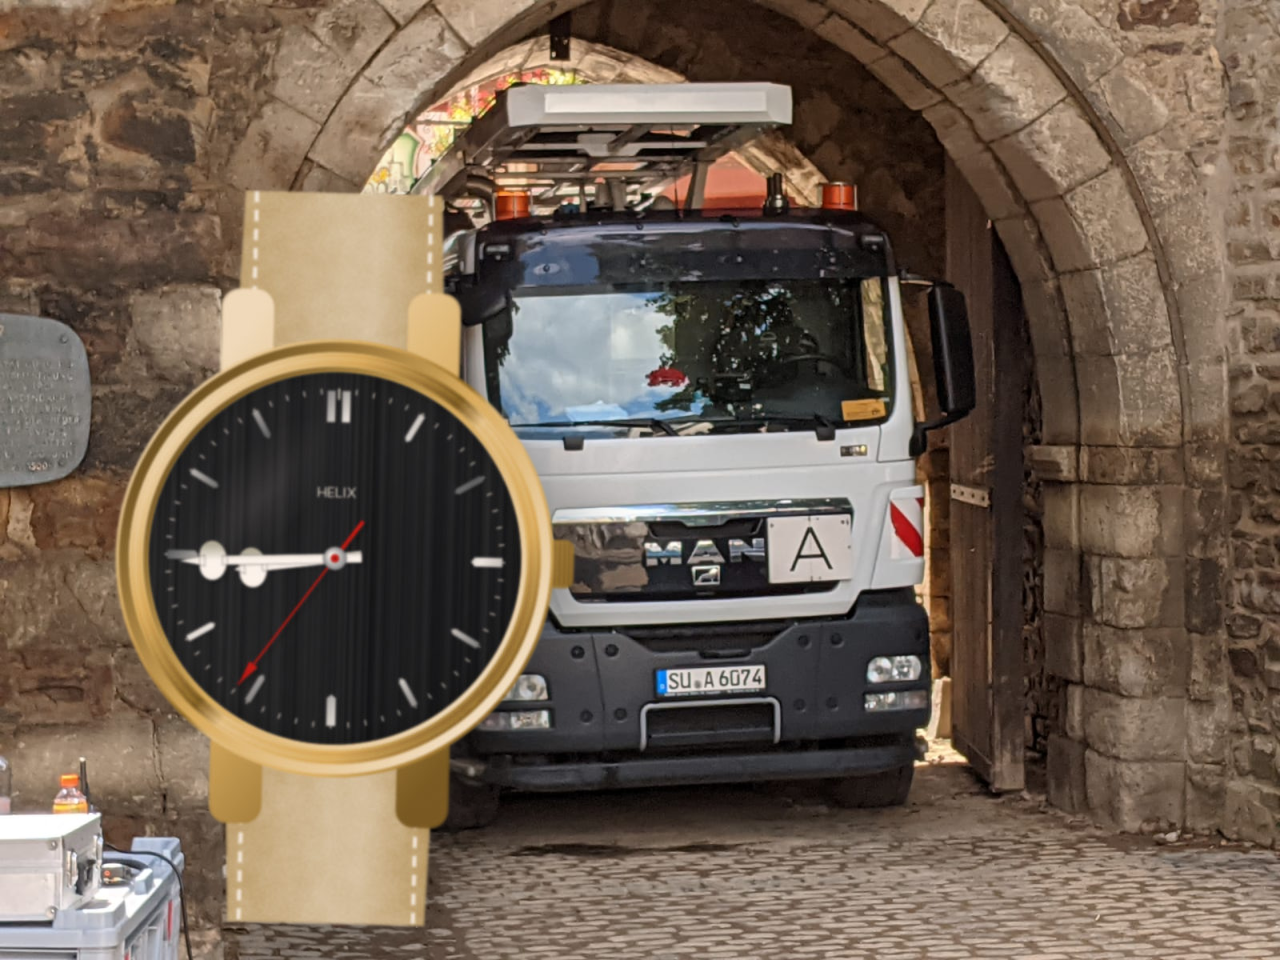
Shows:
8h44m36s
